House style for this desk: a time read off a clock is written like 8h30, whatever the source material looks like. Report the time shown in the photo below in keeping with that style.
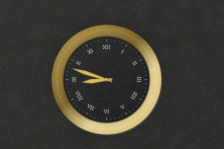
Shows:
8h48
